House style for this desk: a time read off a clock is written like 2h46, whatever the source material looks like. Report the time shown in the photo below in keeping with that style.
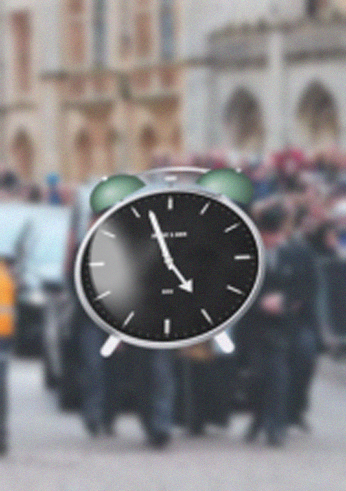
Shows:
4h57
